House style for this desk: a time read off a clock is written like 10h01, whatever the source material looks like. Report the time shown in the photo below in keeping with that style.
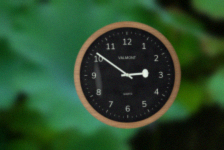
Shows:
2h51
